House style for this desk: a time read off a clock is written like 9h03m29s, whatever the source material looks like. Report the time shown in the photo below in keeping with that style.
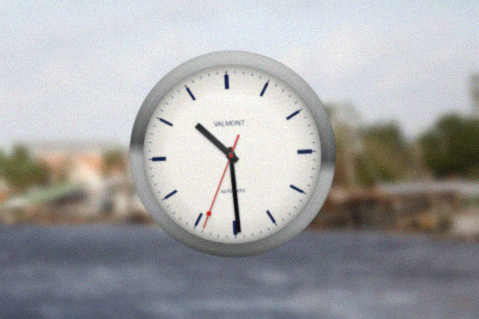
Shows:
10h29m34s
